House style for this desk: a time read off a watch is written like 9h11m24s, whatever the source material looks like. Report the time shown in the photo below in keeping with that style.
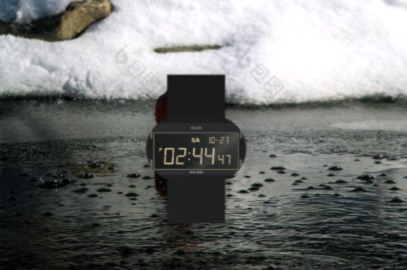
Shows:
2h44m47s
